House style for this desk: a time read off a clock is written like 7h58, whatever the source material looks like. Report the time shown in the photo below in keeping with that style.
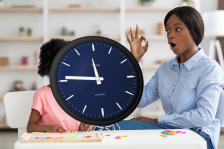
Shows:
11h46
